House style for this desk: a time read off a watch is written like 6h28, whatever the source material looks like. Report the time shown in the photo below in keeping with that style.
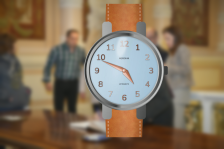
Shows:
4h49
